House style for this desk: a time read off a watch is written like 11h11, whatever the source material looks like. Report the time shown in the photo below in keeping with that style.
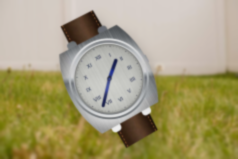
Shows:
1h37
